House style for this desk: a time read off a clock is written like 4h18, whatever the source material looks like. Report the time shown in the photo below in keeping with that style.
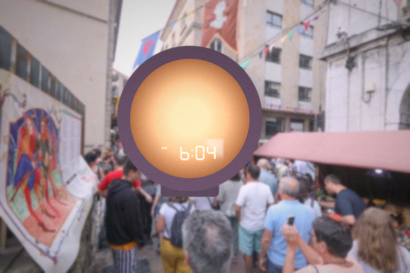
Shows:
6h04
